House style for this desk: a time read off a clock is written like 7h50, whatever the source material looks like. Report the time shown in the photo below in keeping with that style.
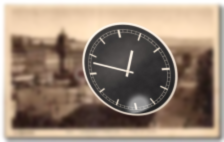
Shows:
12h48
